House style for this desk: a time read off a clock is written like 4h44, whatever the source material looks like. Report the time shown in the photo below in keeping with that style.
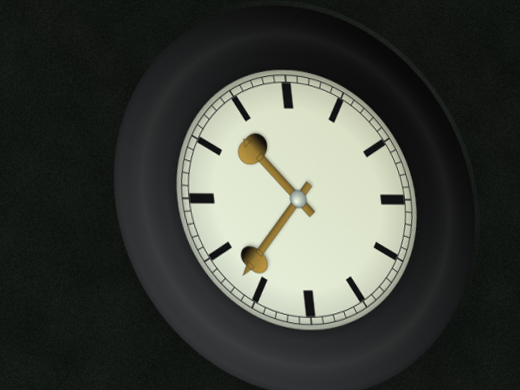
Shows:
10h37
